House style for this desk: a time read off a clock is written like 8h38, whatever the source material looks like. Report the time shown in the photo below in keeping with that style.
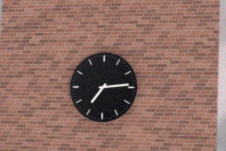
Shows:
7h14
